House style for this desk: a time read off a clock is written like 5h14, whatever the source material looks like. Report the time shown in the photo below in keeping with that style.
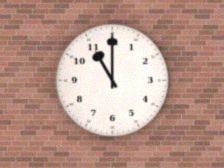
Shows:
11h00
